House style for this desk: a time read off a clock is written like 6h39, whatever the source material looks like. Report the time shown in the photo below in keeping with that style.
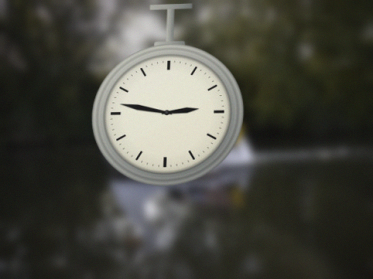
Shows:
2h47
